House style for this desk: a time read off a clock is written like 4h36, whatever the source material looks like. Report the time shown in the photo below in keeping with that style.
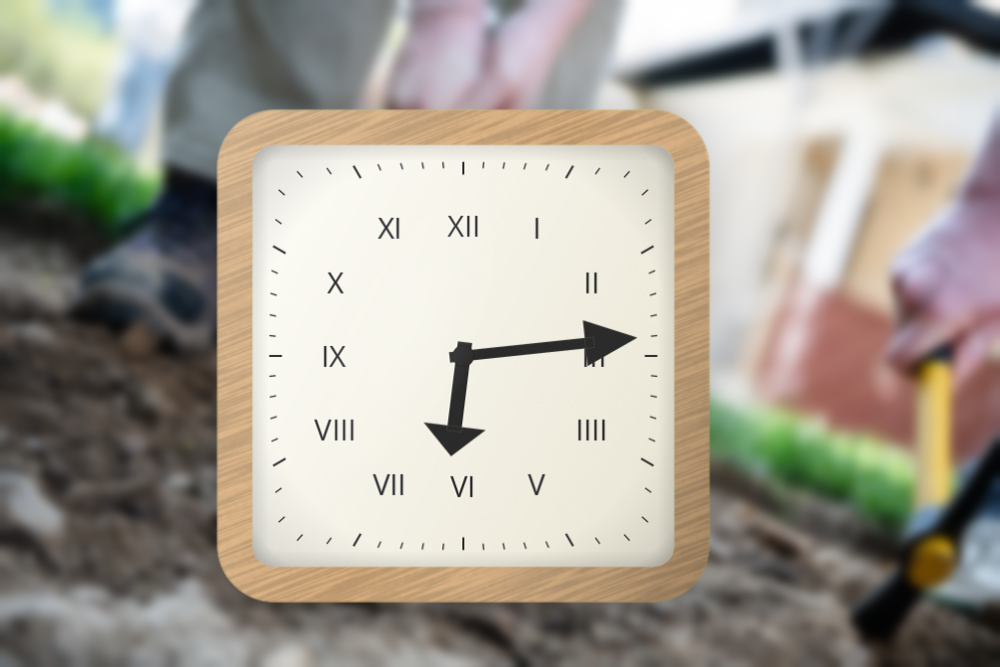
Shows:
6h14
